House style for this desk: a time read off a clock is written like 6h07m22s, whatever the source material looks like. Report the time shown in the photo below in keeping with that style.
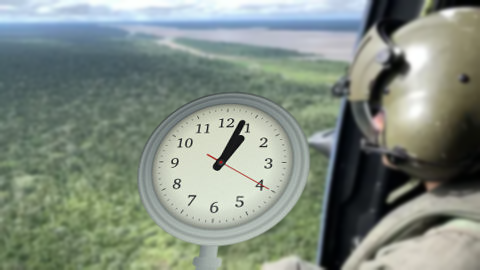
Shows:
1h03m20s
